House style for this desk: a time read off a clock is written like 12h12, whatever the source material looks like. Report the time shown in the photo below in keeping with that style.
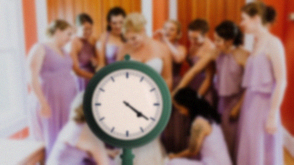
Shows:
4h21
